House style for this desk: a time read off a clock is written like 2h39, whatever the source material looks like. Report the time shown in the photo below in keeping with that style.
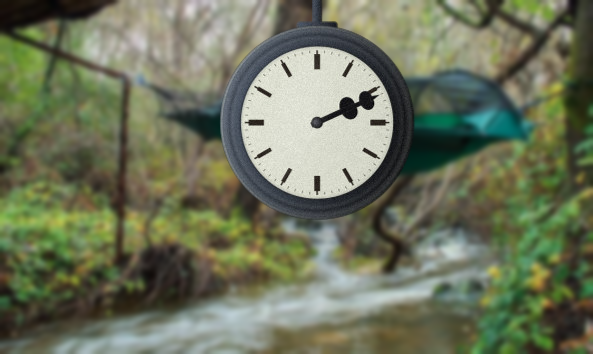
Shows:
2h11
